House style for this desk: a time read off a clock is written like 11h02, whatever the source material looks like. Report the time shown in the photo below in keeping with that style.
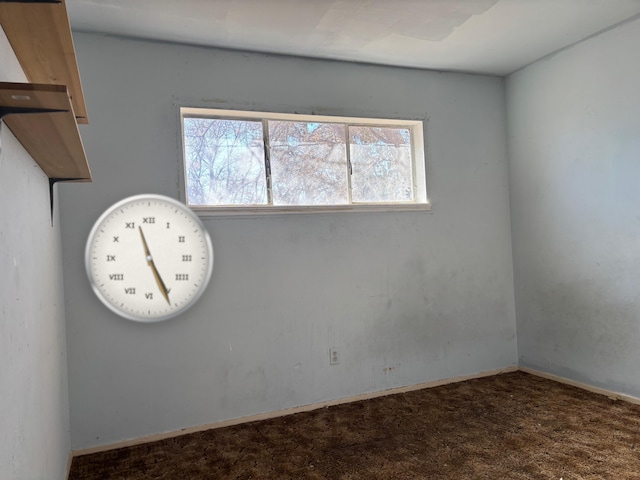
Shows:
11h26
